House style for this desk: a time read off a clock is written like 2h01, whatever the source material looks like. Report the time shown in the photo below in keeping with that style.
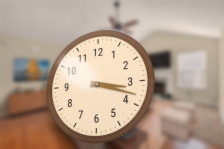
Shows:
3h18
